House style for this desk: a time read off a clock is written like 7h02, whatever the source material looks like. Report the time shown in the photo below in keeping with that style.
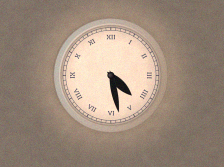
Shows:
4h28
